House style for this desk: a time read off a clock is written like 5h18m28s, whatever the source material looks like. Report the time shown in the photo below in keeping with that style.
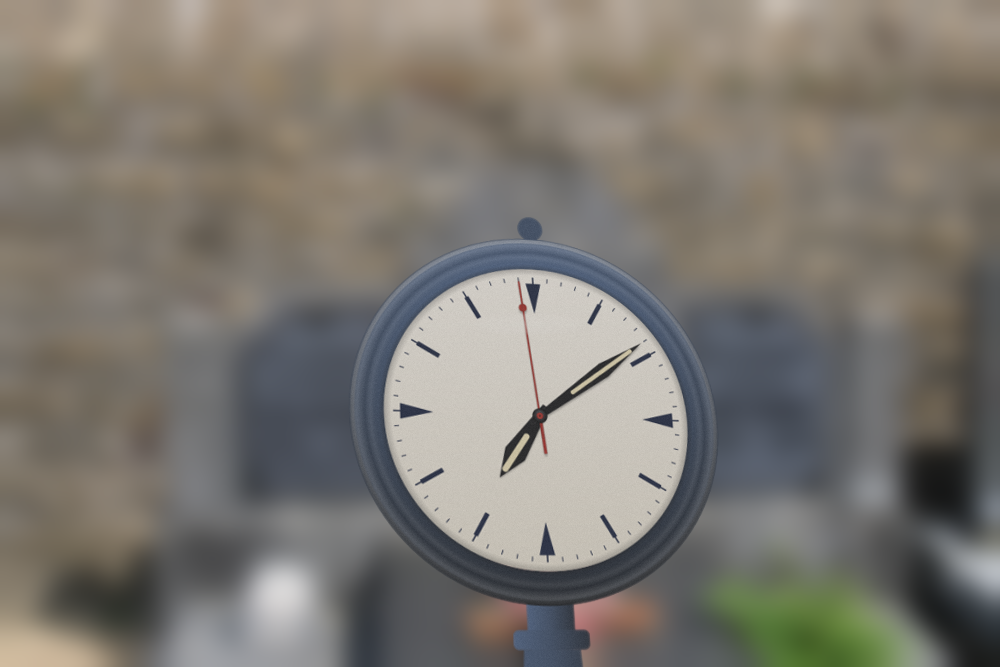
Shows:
7h08m59s
